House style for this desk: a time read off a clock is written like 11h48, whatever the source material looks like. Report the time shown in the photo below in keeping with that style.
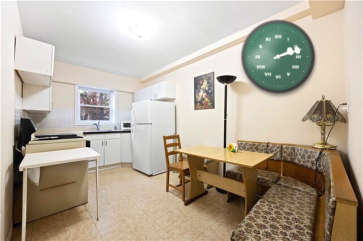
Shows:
2h12
